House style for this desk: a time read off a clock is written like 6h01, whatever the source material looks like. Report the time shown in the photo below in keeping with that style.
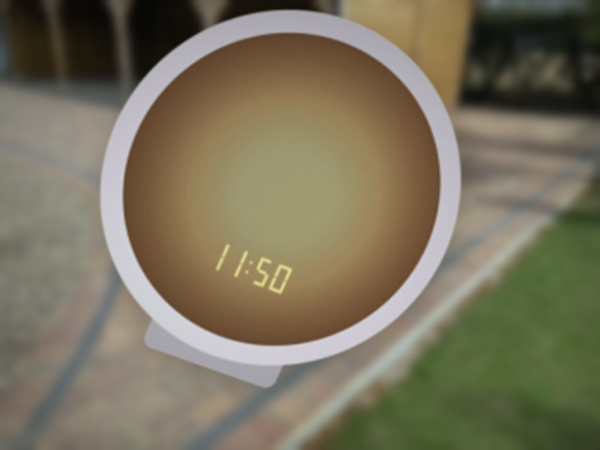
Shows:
11h50
